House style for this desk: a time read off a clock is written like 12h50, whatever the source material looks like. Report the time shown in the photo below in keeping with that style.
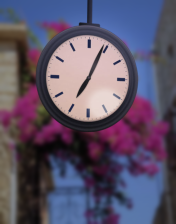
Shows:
7h04
